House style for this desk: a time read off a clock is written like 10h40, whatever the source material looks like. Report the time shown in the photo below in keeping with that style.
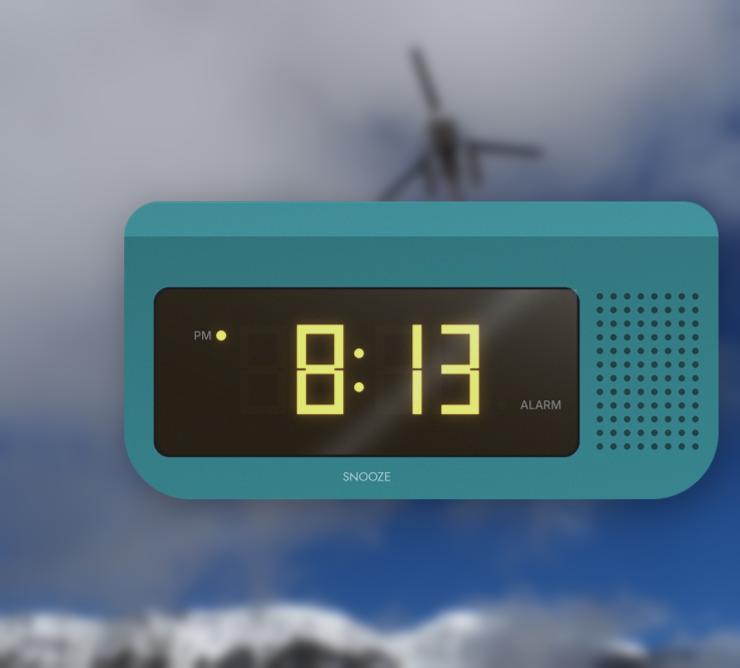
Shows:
8h13
